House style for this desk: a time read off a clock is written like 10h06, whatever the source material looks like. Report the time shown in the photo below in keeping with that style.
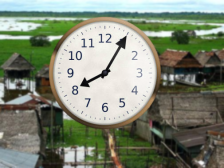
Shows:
8h05
